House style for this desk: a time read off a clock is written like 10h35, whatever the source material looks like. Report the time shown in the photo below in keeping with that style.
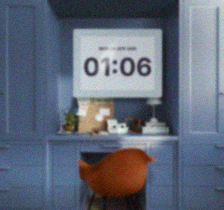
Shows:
1h06
